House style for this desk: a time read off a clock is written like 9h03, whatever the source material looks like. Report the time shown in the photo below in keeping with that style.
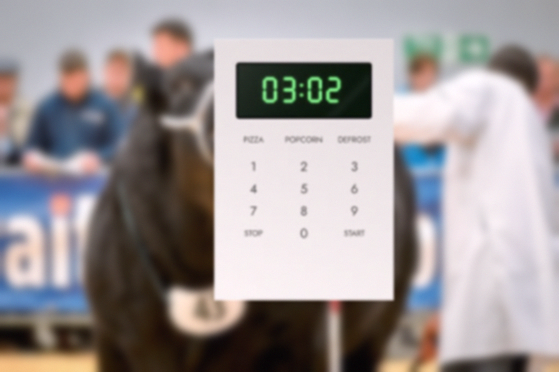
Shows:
3h02
